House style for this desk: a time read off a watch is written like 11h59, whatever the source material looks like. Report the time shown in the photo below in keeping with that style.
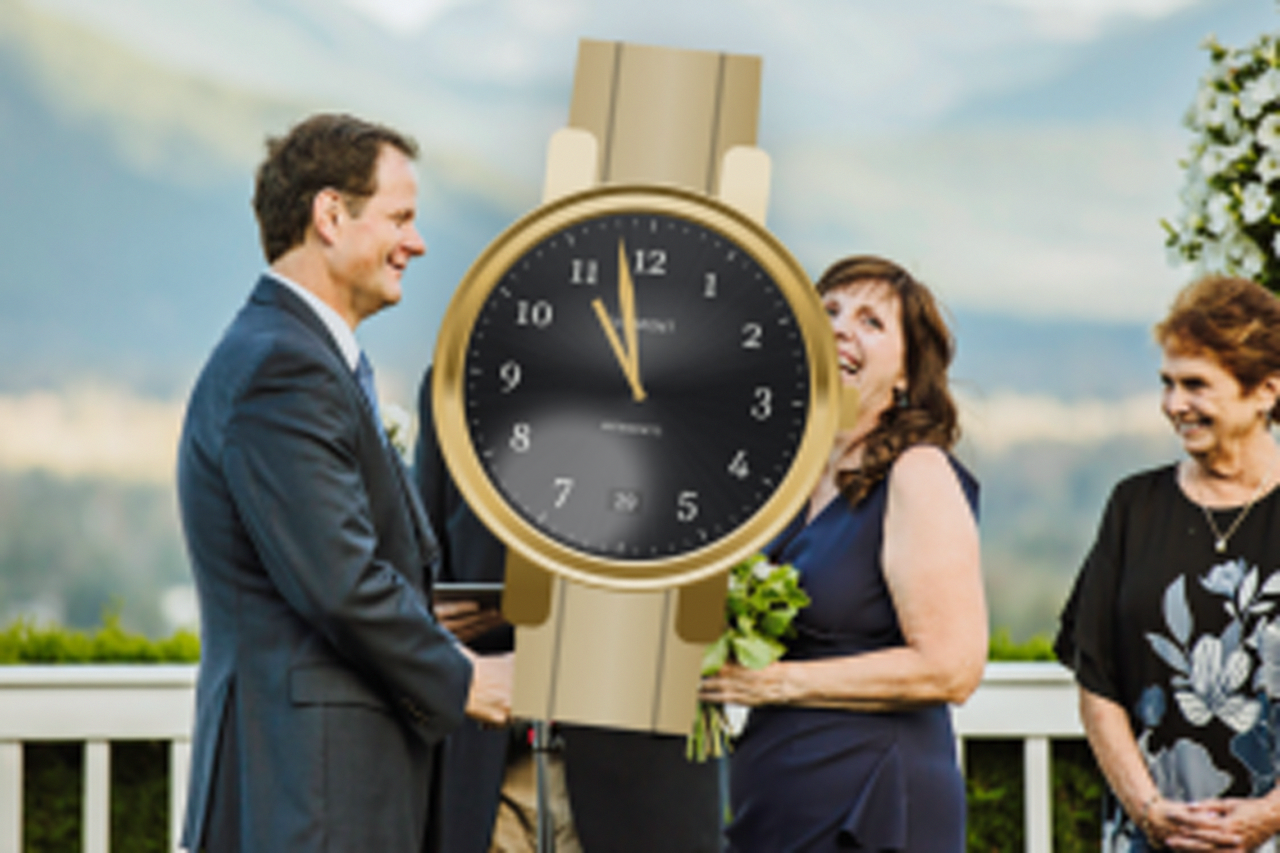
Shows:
10h58
